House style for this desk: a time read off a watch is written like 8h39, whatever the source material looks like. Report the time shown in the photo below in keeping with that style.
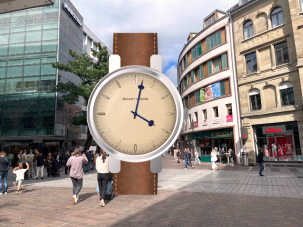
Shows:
4h02
